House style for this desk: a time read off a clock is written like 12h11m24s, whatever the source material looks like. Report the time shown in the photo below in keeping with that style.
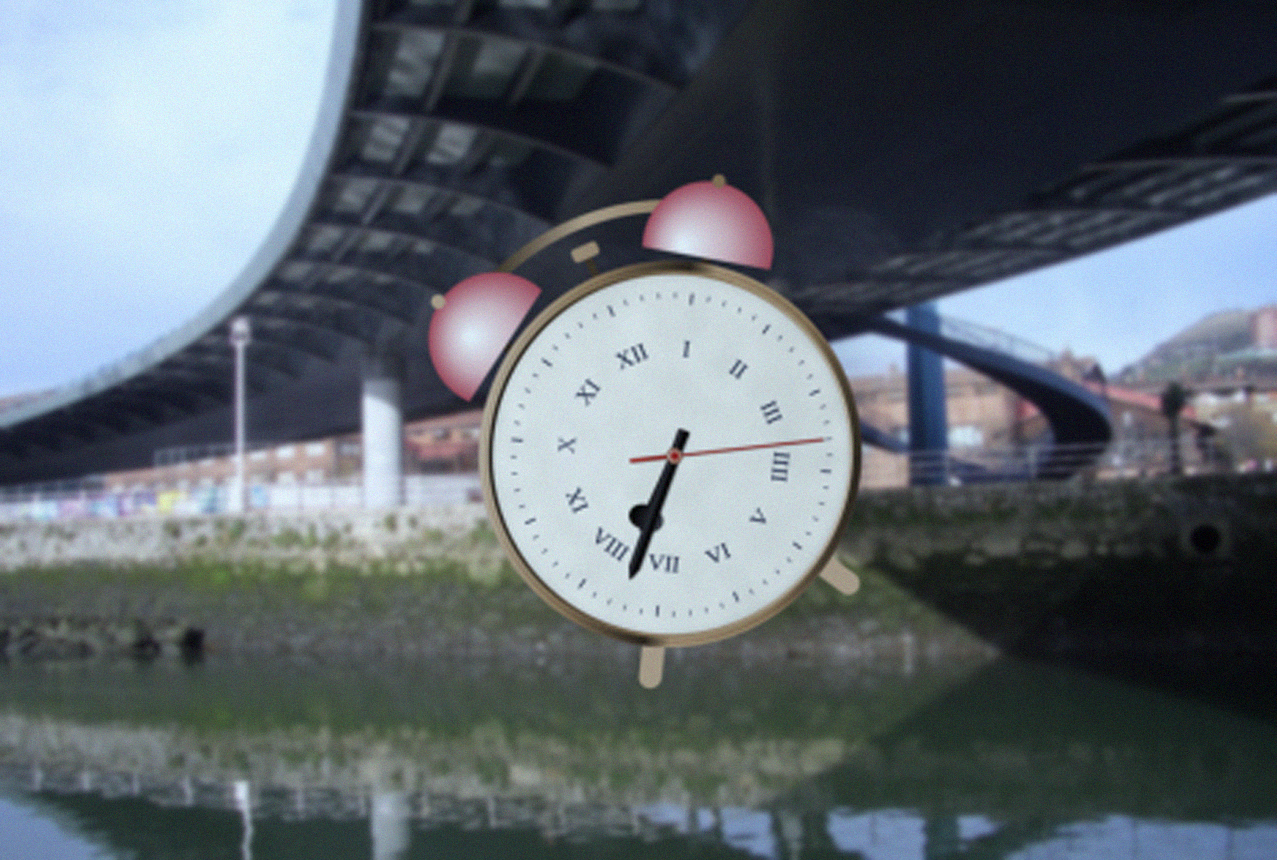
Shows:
7h37m18s
